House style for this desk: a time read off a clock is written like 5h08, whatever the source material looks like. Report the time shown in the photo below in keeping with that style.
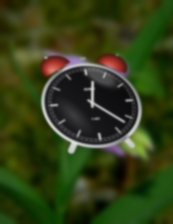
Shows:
12h22
